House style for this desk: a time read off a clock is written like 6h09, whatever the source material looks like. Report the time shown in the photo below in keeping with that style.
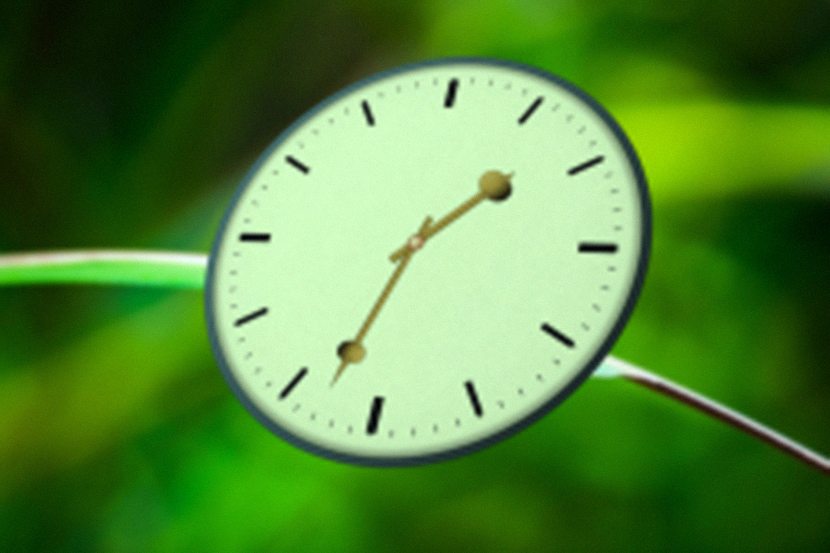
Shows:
1h33
